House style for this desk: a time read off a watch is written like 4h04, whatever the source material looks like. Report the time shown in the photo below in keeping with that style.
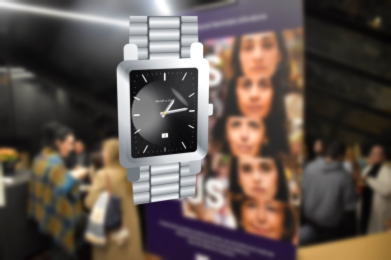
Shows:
1h14
